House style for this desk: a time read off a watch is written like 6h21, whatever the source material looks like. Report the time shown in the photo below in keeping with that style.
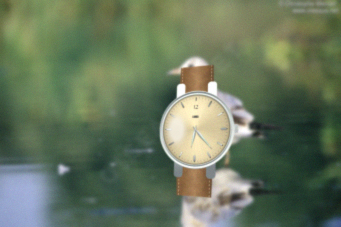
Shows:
6h23
